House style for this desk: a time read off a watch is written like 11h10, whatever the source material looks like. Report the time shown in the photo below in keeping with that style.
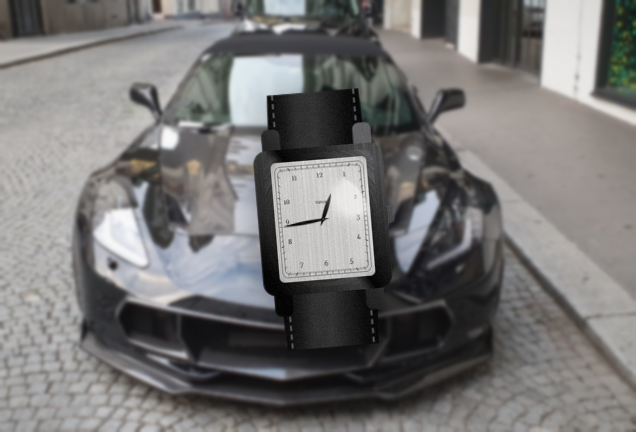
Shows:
12h44
